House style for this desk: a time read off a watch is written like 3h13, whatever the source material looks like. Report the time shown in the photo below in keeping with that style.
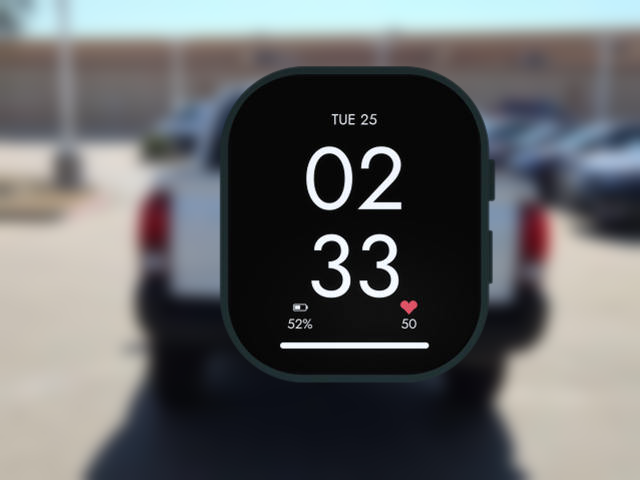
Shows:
2h33
